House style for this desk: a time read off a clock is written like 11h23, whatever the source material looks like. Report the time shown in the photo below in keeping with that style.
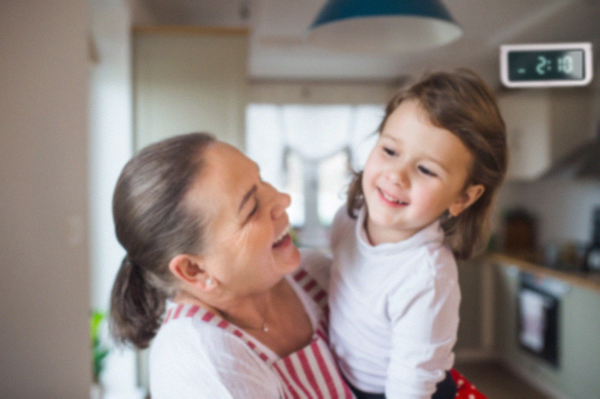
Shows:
2h10
